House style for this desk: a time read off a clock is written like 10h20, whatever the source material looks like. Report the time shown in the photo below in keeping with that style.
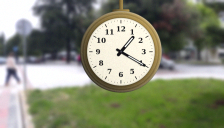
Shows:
1h20
